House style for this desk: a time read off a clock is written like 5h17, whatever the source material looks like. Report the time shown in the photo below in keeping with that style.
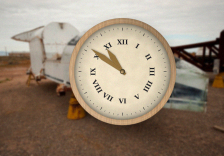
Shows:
10h51
